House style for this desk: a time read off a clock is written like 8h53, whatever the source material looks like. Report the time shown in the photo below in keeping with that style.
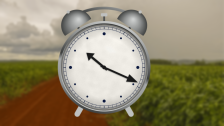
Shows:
10h19
